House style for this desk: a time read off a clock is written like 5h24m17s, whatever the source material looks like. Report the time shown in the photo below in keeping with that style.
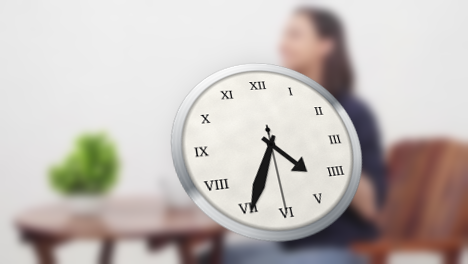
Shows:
4h34m30s
